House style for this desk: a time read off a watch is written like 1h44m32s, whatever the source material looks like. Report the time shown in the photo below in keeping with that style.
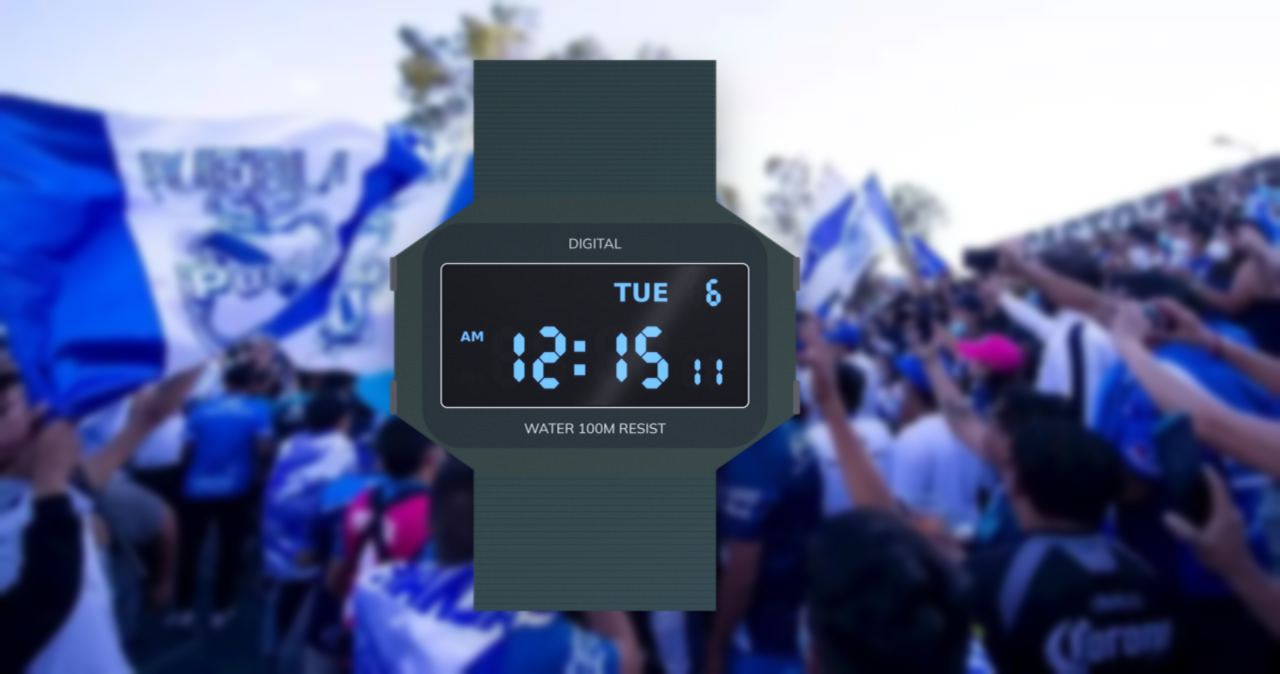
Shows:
12h15m11s
